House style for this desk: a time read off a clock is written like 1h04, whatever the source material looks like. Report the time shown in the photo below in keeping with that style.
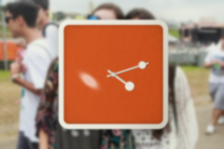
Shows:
4h12
